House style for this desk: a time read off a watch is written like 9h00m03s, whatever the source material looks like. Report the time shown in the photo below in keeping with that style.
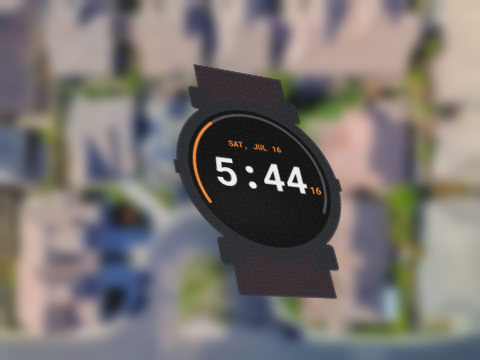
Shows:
5h44m16s
